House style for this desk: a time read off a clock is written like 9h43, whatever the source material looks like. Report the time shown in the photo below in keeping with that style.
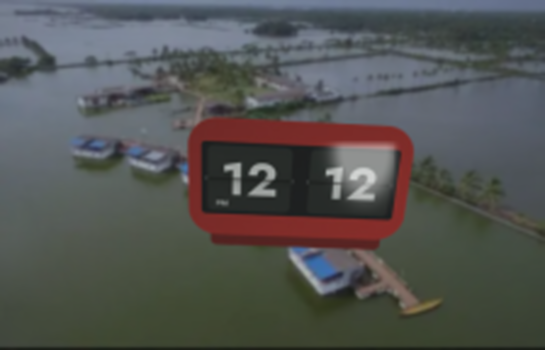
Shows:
12h12
